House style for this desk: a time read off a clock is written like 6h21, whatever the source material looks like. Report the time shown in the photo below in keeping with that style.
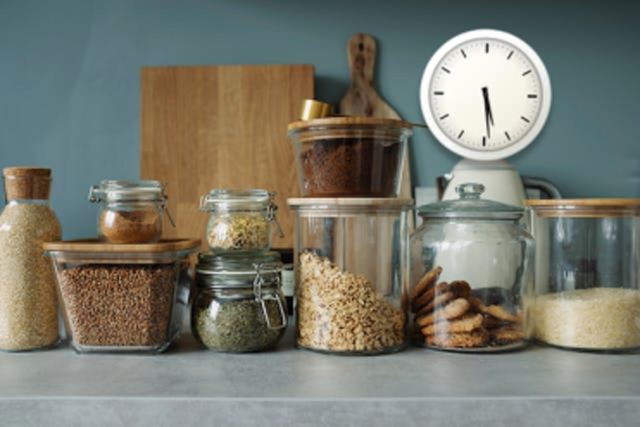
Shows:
5h29
